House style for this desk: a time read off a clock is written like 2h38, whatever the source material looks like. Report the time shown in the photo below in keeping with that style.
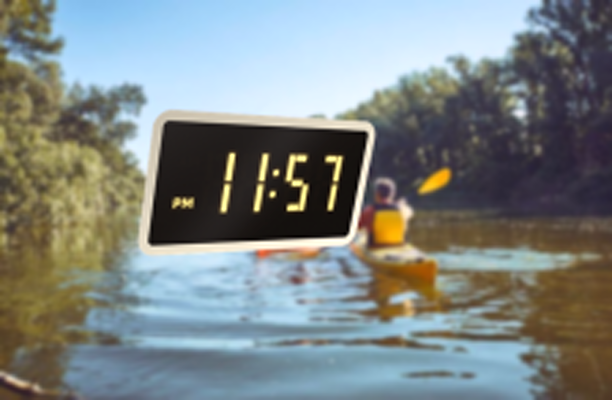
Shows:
11h57
